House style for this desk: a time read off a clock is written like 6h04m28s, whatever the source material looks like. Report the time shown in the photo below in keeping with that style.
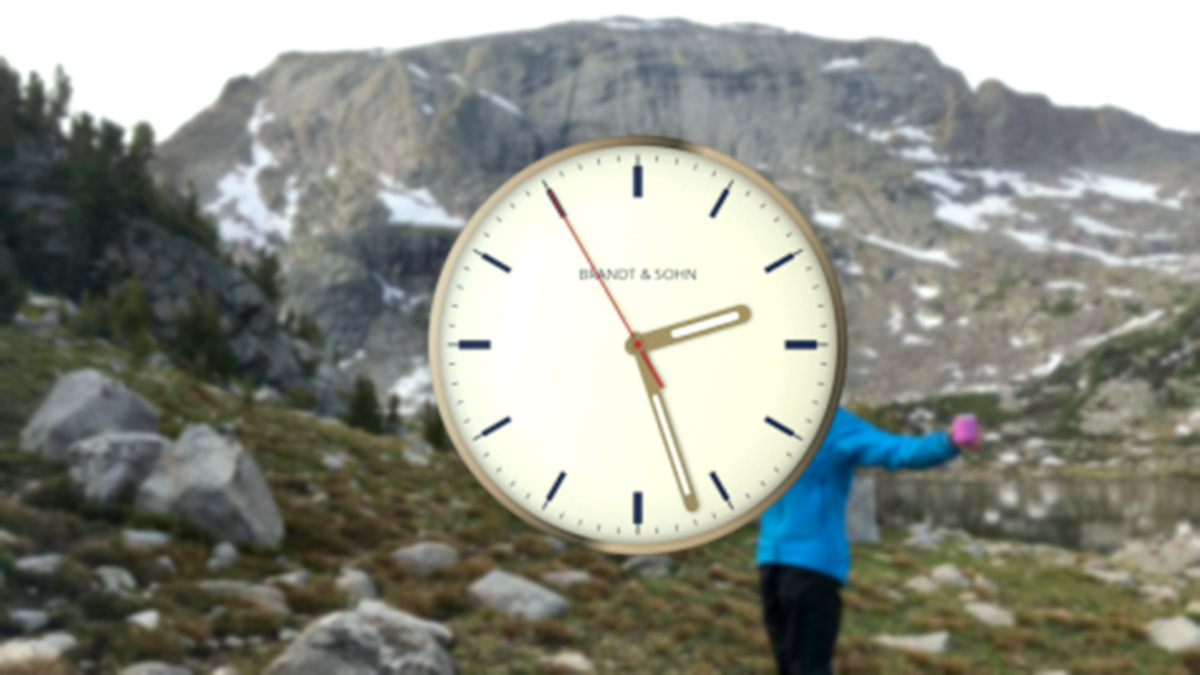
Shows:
2h26m55s
